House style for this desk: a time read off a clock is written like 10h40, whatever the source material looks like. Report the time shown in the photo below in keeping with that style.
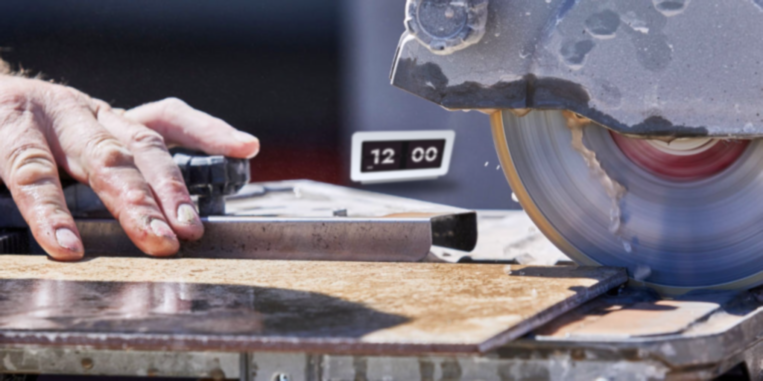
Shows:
12h00
